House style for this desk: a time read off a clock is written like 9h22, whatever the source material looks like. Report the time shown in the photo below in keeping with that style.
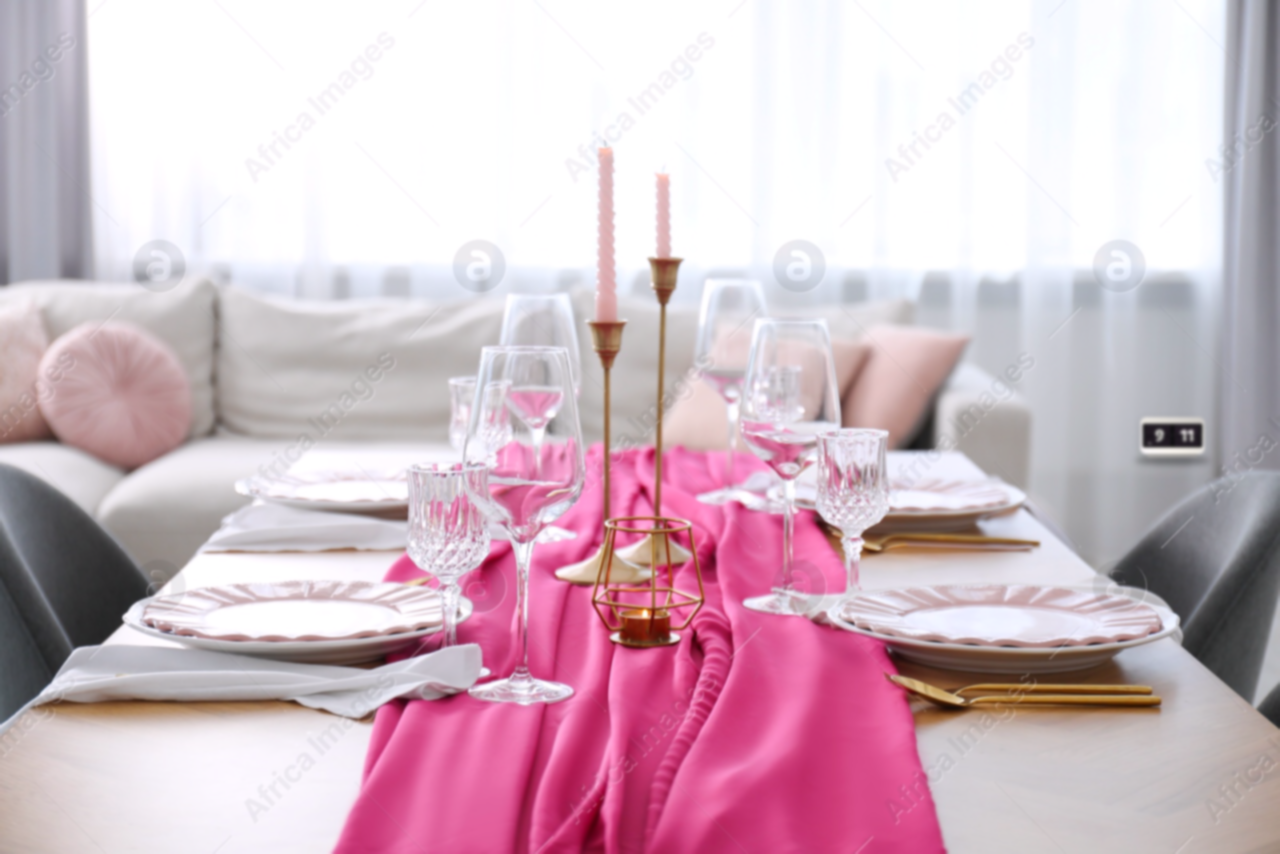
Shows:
9h11
